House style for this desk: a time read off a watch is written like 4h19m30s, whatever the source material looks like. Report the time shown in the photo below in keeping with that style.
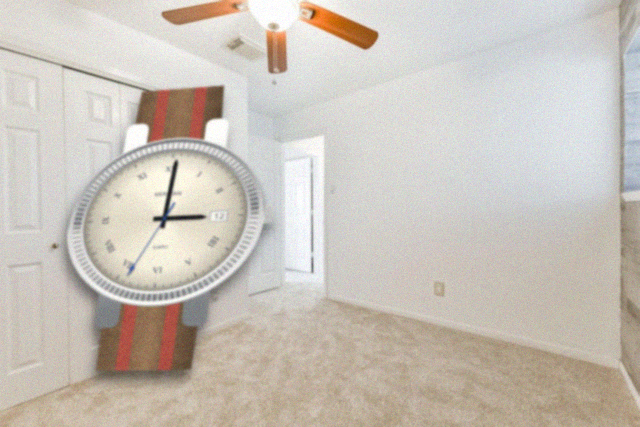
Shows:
3h00m34s
